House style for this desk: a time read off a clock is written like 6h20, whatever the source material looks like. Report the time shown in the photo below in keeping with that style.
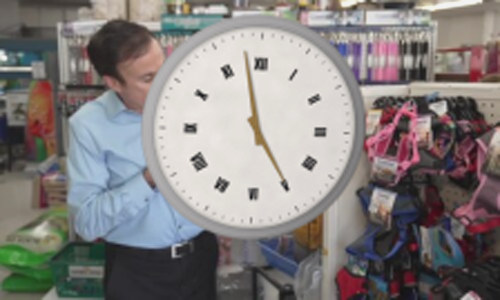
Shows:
4h58
